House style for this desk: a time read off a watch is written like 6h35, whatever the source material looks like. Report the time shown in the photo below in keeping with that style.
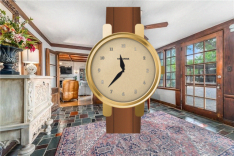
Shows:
11h37
